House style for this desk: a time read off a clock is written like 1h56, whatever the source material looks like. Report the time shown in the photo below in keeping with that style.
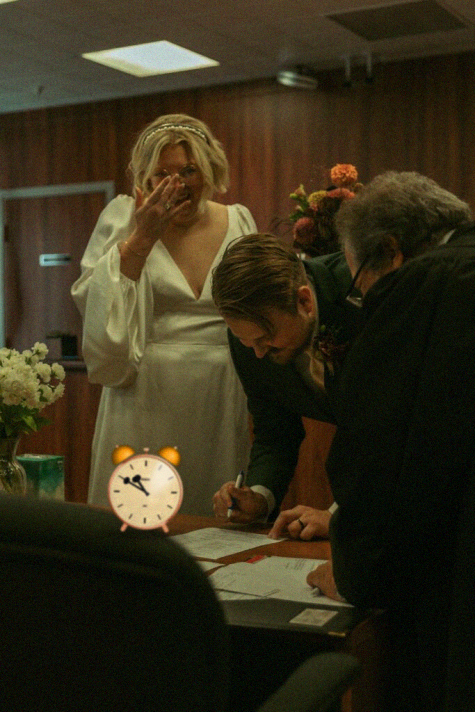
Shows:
10h50
